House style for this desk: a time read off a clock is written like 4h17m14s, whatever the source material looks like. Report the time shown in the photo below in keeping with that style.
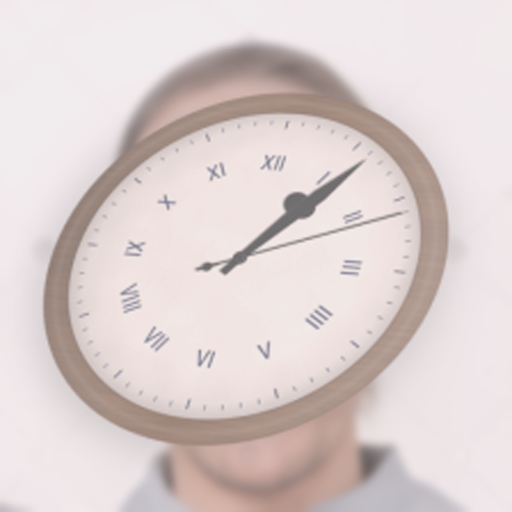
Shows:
1h06m11s
